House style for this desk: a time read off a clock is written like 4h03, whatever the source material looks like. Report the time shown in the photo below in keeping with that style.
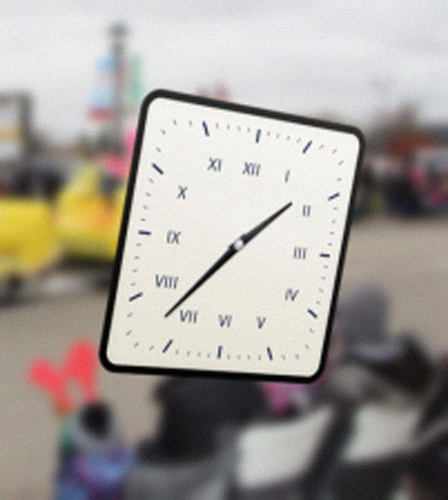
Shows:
1h37
